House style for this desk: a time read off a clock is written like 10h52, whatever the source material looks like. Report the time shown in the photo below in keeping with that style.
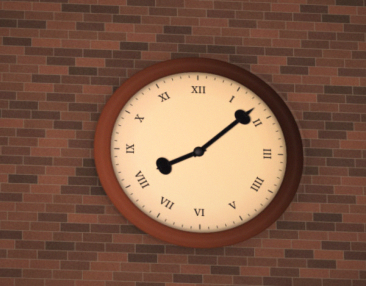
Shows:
8h08
